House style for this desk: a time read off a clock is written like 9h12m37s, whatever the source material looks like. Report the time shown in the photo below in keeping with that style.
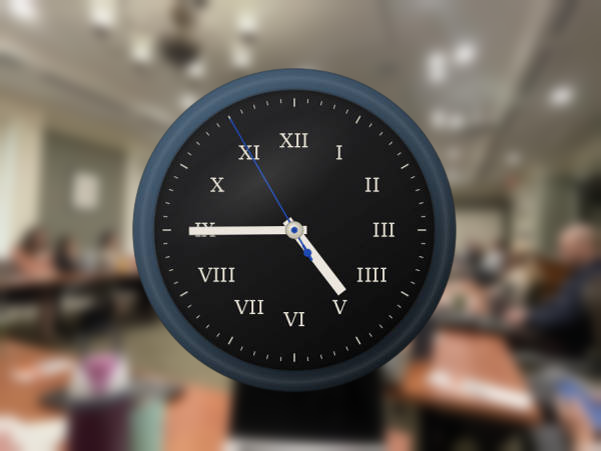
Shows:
4h44m55s
